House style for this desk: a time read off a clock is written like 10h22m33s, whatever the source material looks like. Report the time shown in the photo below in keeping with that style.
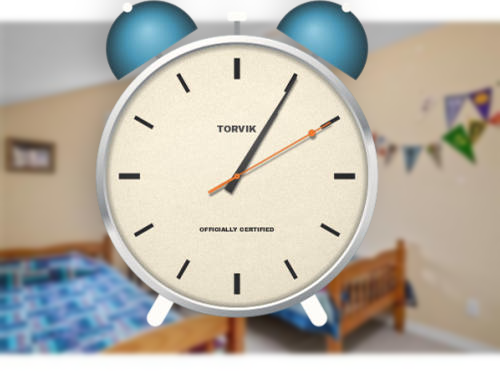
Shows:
1h05m10s
